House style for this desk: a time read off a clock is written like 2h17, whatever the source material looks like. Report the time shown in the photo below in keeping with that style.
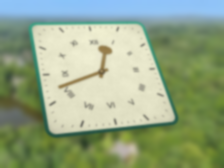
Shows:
12h42
